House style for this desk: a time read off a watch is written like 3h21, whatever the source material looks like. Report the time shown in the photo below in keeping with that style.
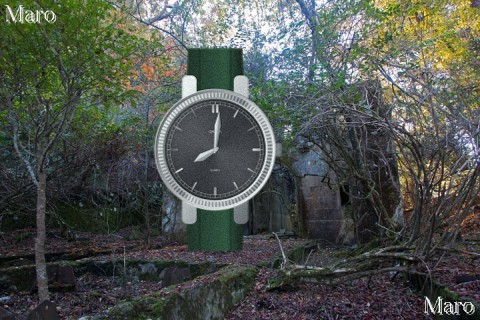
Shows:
8h01
